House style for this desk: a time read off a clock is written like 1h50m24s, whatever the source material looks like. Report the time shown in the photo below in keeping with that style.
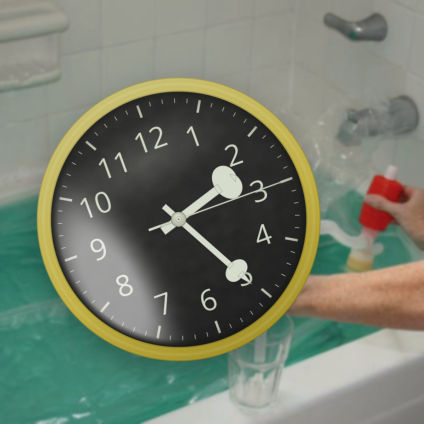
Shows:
2h25m15s
